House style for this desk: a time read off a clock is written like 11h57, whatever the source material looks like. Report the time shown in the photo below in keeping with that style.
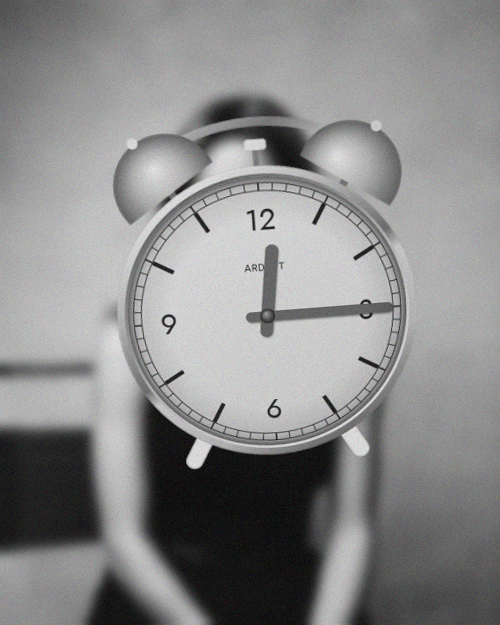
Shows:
12h15
